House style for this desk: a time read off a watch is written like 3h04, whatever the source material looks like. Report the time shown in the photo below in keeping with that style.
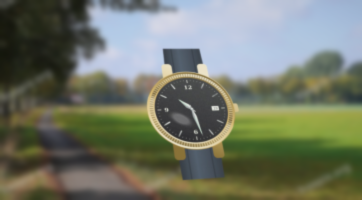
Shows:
10h28
